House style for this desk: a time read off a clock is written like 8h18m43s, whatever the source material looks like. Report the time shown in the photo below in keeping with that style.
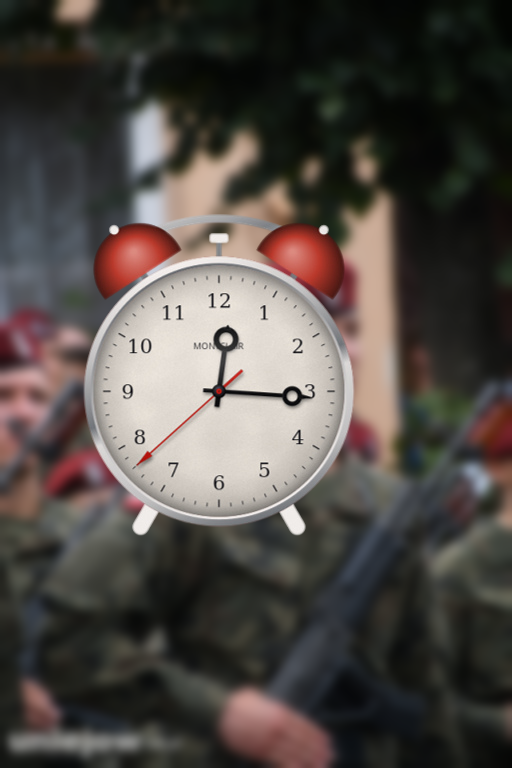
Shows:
12h15m38s
